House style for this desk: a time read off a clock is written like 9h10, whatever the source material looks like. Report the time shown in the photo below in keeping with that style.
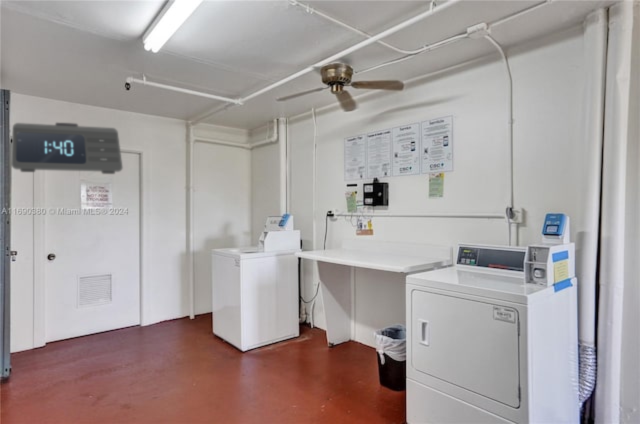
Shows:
1h40
